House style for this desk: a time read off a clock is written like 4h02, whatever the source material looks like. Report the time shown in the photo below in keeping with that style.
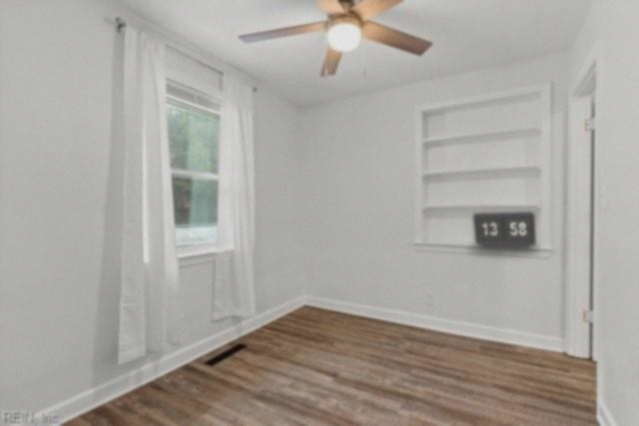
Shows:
13h58
